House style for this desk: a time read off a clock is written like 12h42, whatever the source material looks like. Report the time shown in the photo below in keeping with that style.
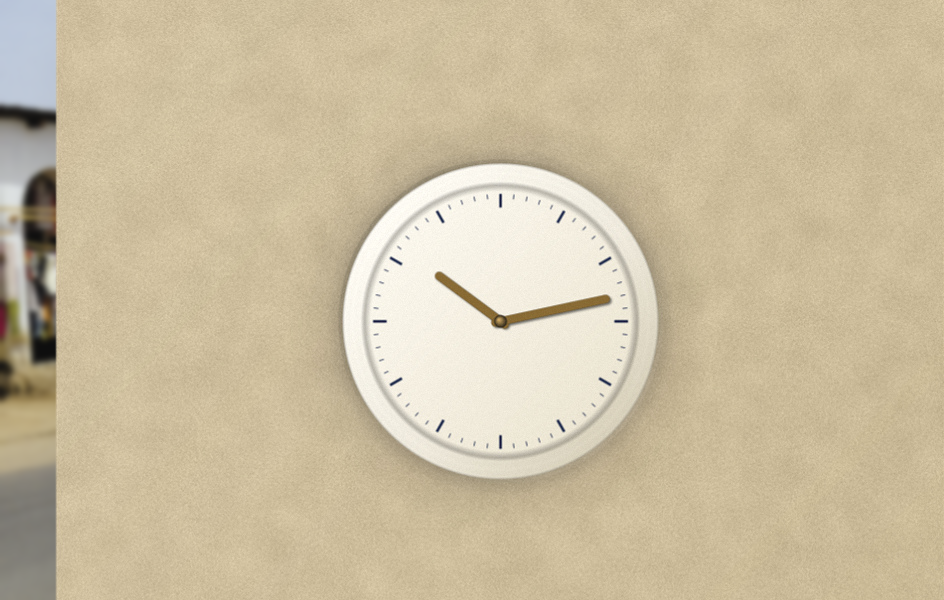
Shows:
10h13
